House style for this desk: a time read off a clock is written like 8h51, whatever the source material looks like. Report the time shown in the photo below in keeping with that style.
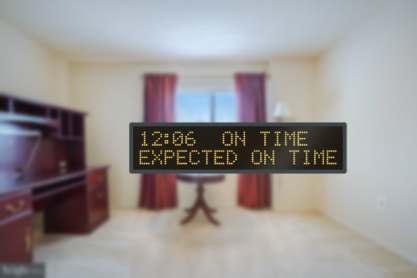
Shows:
12h06
